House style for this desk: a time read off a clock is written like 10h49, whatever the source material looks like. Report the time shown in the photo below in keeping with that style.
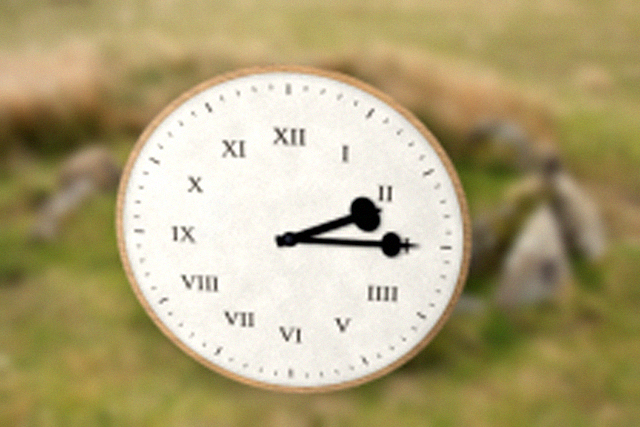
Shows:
2h15
